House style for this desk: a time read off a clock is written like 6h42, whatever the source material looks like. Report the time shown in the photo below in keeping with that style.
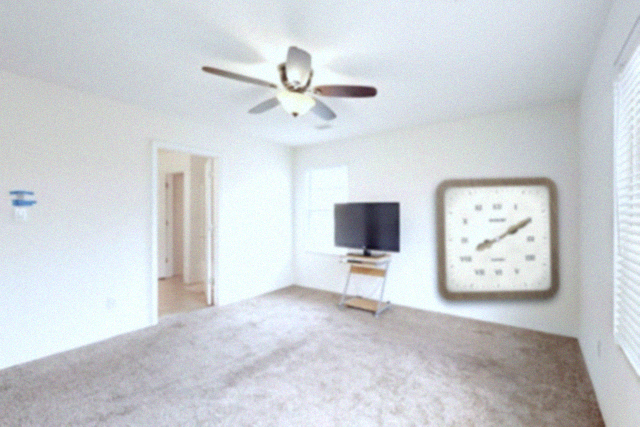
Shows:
8h10
